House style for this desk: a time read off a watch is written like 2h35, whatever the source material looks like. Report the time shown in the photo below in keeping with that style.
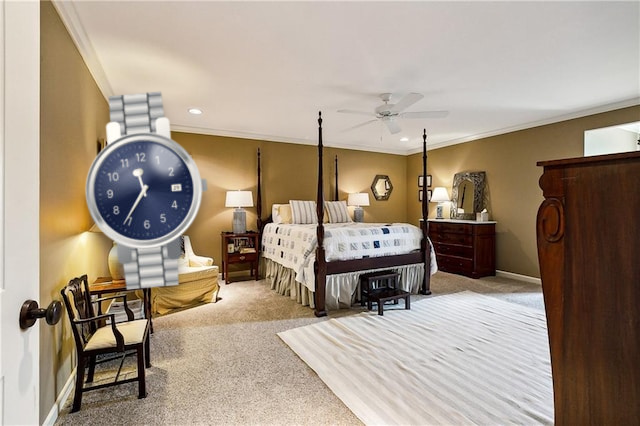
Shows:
11h36
